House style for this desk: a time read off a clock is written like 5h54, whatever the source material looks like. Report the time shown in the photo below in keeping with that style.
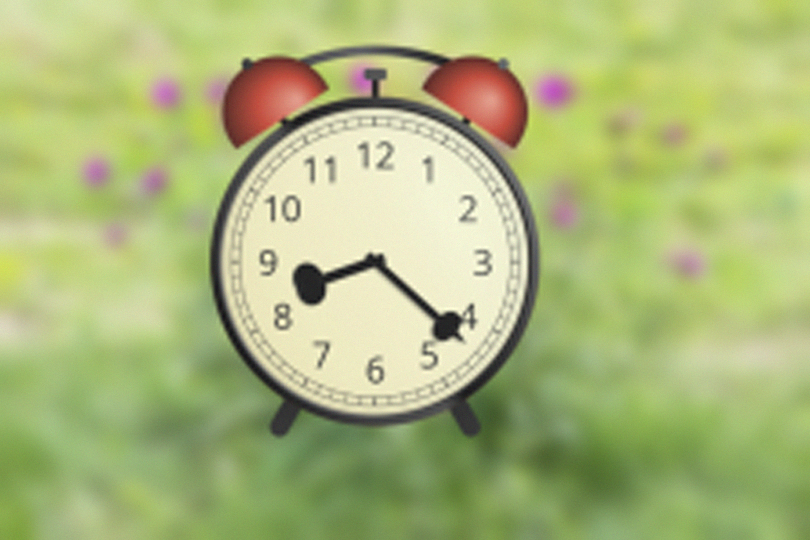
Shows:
8h22
